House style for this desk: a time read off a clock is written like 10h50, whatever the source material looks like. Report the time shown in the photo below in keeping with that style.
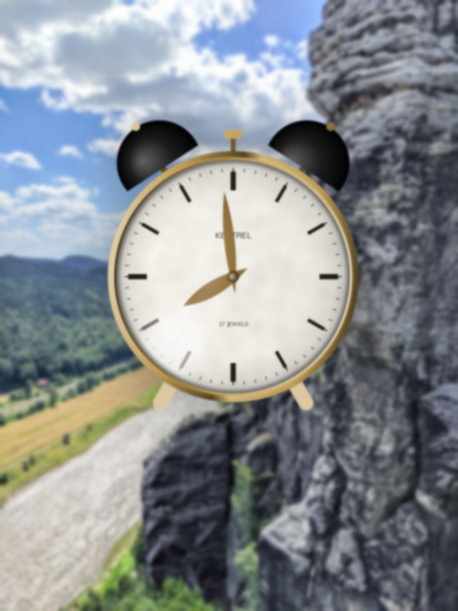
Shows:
7h59
